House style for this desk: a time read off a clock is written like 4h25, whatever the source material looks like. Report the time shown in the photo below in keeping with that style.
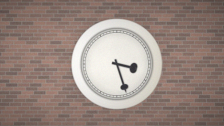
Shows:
3h27
